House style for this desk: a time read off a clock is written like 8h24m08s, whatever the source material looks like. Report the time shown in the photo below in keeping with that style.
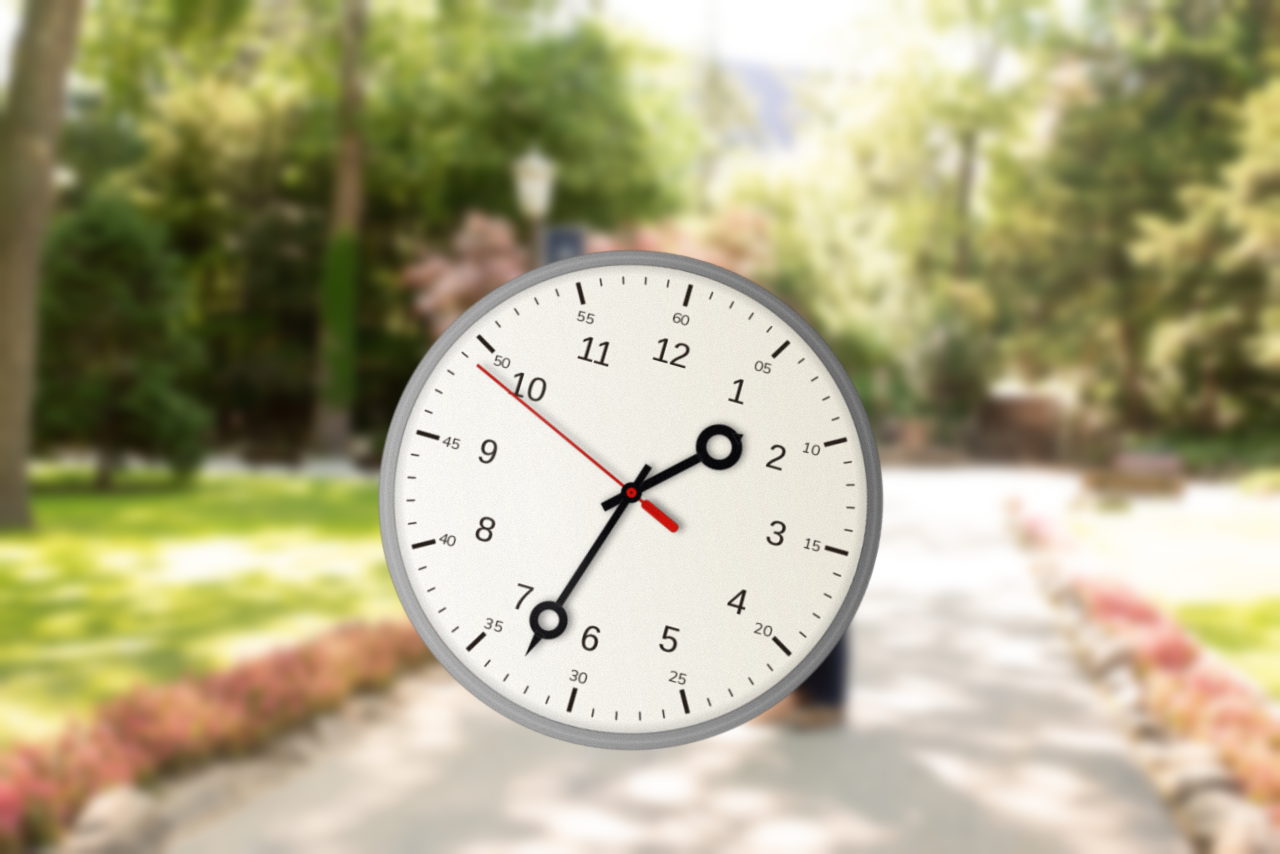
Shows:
1h32m49s
